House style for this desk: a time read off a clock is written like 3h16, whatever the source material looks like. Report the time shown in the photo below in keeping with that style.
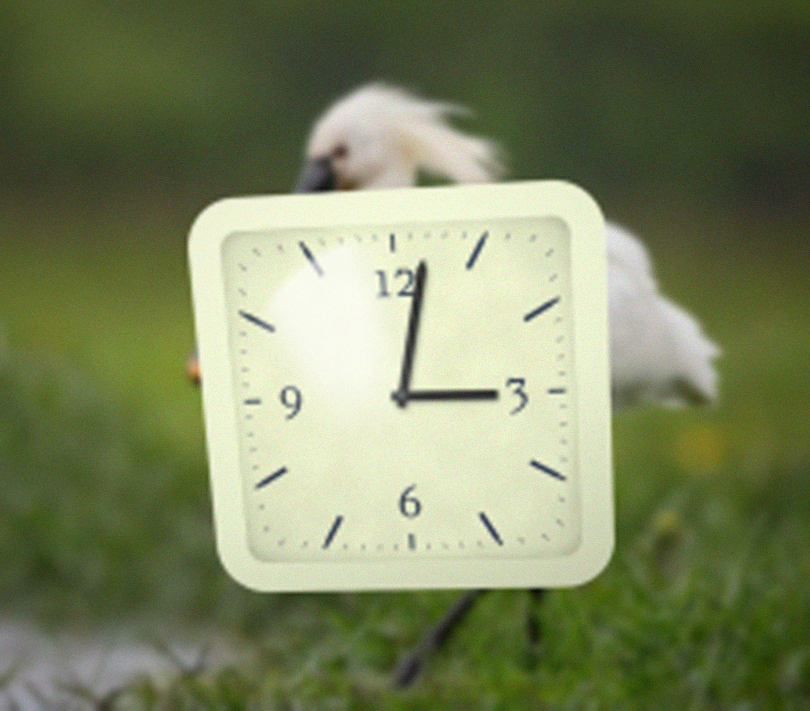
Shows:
3h02
